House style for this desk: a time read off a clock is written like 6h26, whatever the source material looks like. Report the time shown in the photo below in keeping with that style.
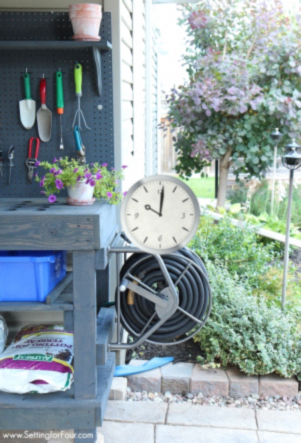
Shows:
10h01
